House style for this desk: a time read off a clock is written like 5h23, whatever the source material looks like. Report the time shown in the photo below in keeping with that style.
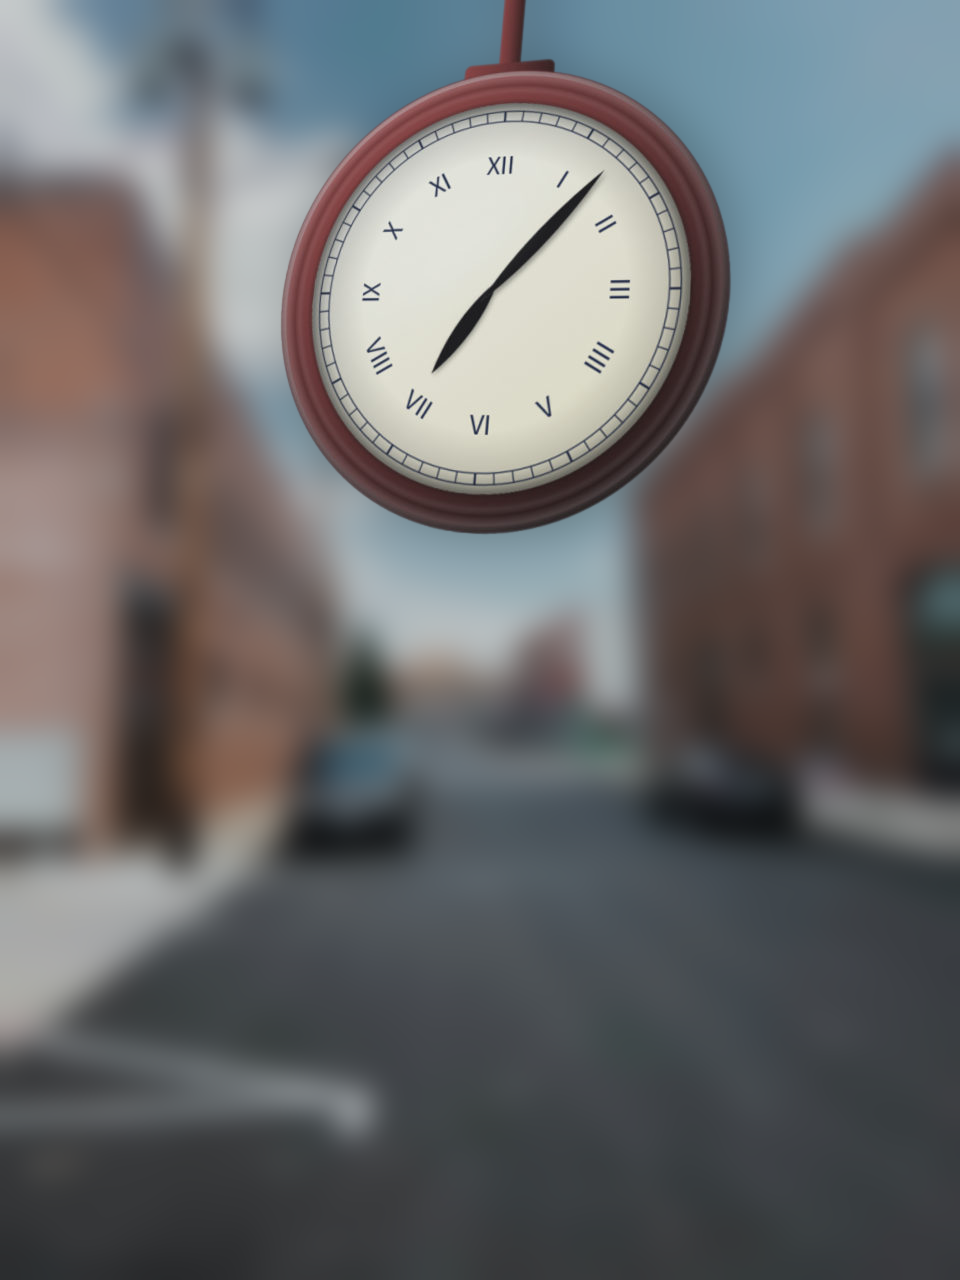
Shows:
7h07
